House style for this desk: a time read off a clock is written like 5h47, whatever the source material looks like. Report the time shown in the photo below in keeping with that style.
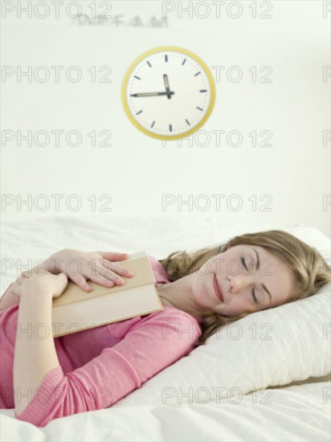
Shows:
11h45
